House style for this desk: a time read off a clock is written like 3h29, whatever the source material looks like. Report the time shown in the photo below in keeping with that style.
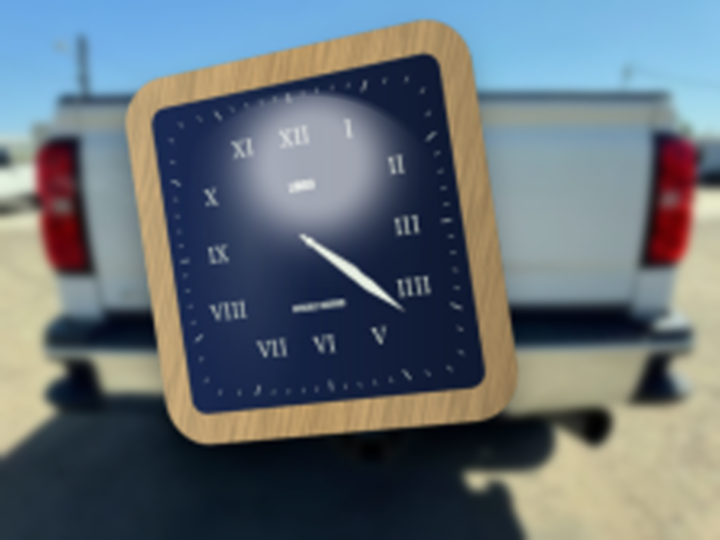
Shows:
4h22
